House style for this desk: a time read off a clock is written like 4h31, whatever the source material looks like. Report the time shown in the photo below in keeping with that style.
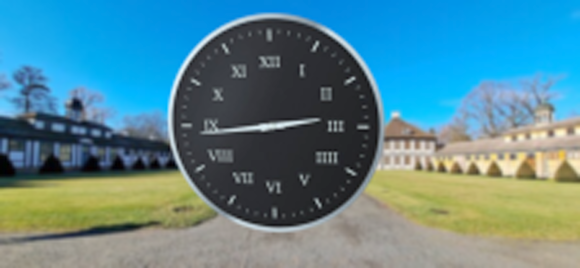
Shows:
2h44
